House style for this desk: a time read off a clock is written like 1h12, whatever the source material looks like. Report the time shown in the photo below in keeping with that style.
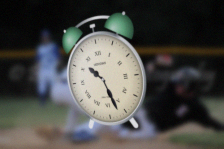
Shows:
10h27
